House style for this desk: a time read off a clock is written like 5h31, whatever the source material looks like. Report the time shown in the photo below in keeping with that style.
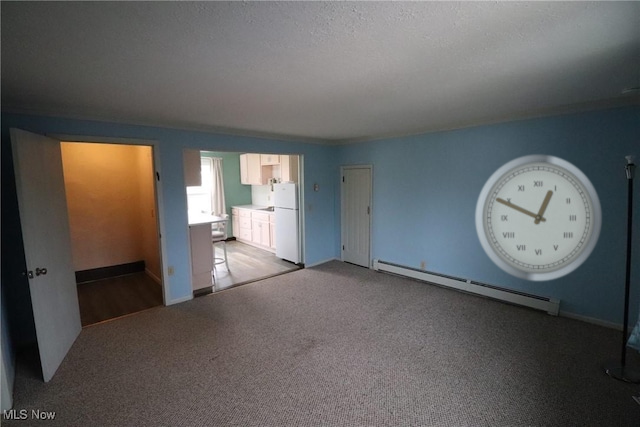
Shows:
12h49
